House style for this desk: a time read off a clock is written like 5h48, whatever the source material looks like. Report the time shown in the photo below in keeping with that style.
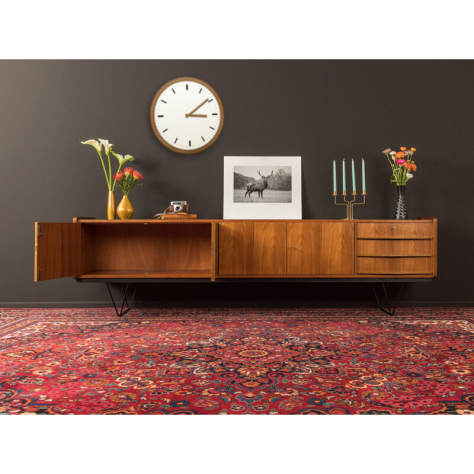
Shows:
3h09
